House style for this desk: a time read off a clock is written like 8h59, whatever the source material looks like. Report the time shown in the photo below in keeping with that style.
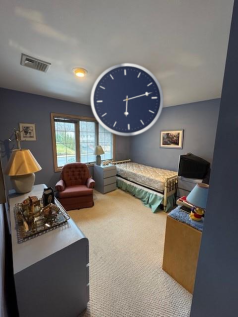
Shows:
6h13
